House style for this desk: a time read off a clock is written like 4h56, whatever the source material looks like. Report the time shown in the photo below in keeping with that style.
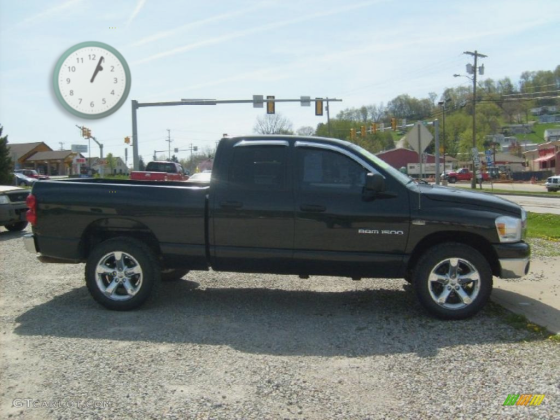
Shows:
1h04
